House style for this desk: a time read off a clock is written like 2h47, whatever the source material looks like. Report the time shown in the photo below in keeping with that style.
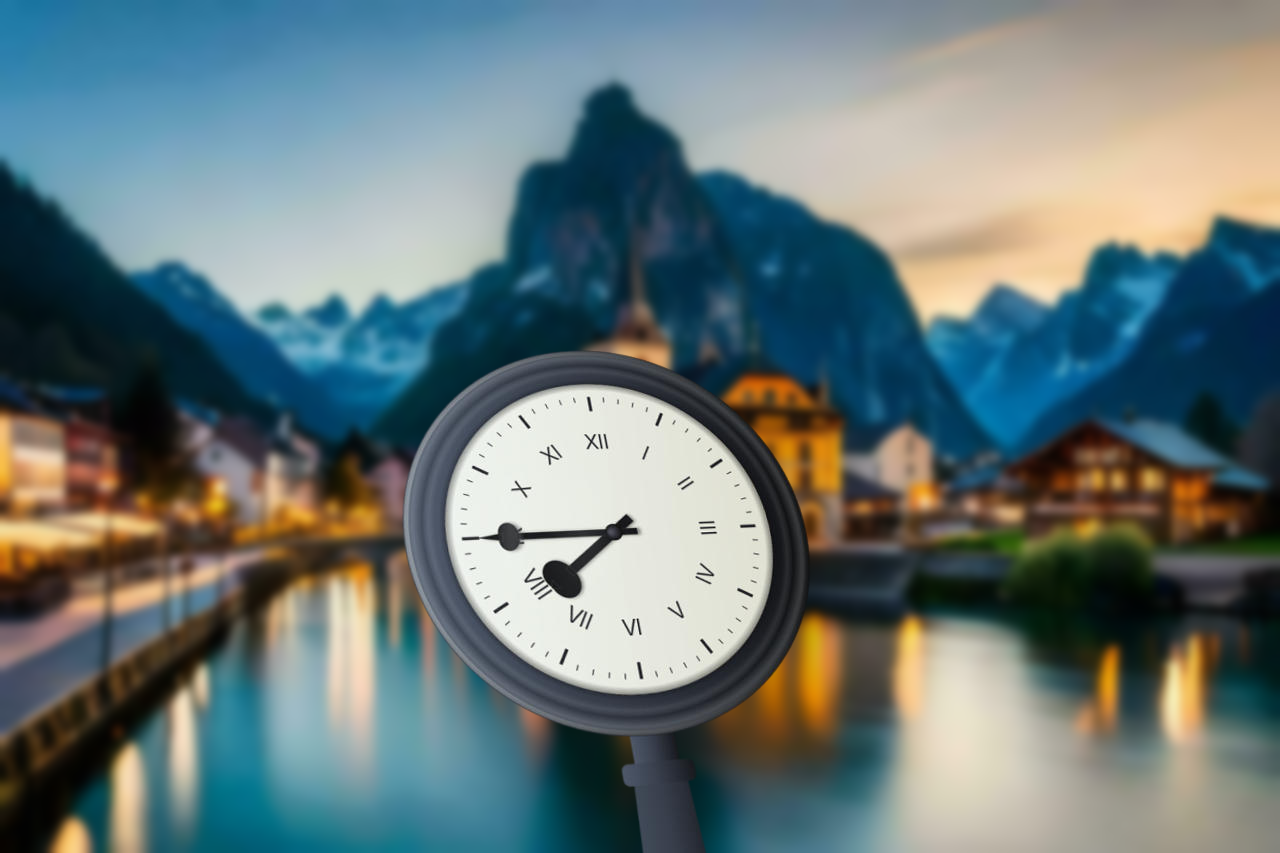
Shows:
7h45
